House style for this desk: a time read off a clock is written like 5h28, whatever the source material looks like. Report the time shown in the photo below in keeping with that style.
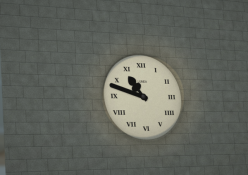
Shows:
10h48
